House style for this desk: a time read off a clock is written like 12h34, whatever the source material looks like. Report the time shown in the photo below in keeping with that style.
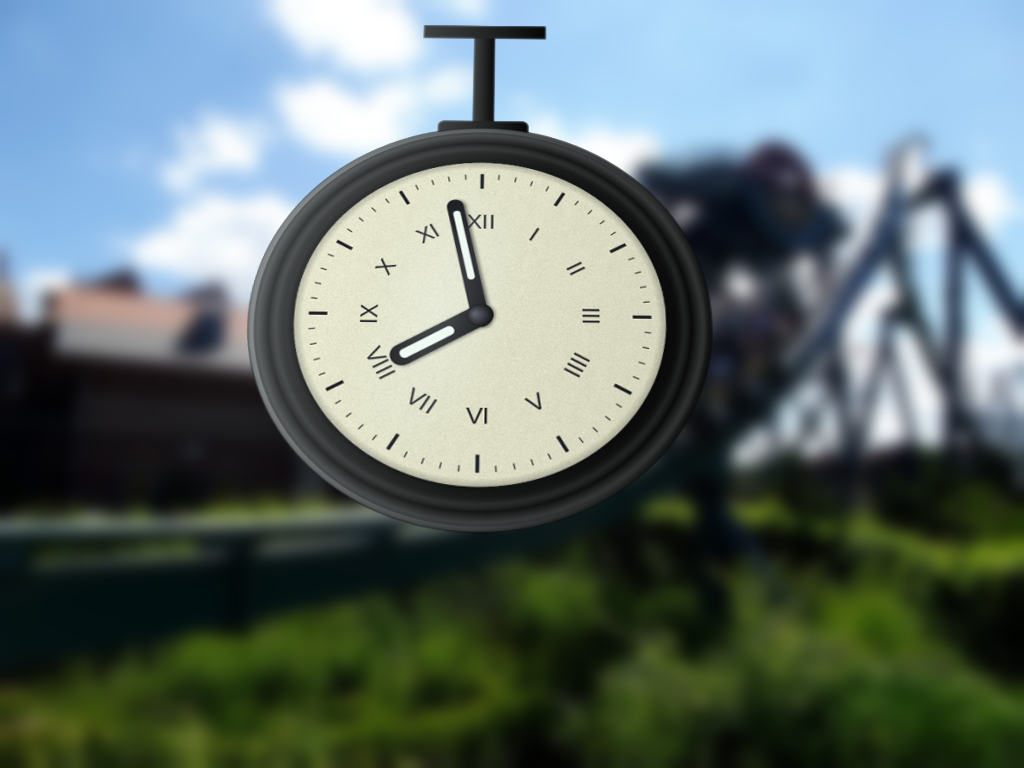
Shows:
7h58
